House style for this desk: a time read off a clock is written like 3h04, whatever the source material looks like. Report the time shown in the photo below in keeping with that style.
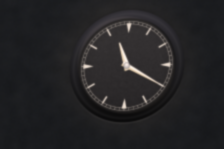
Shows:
11h20
